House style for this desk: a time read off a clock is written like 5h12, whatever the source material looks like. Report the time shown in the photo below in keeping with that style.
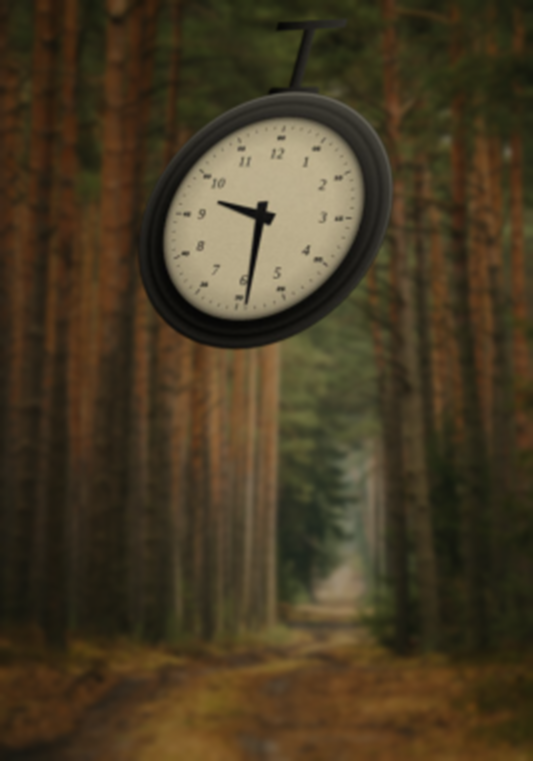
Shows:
9h29
